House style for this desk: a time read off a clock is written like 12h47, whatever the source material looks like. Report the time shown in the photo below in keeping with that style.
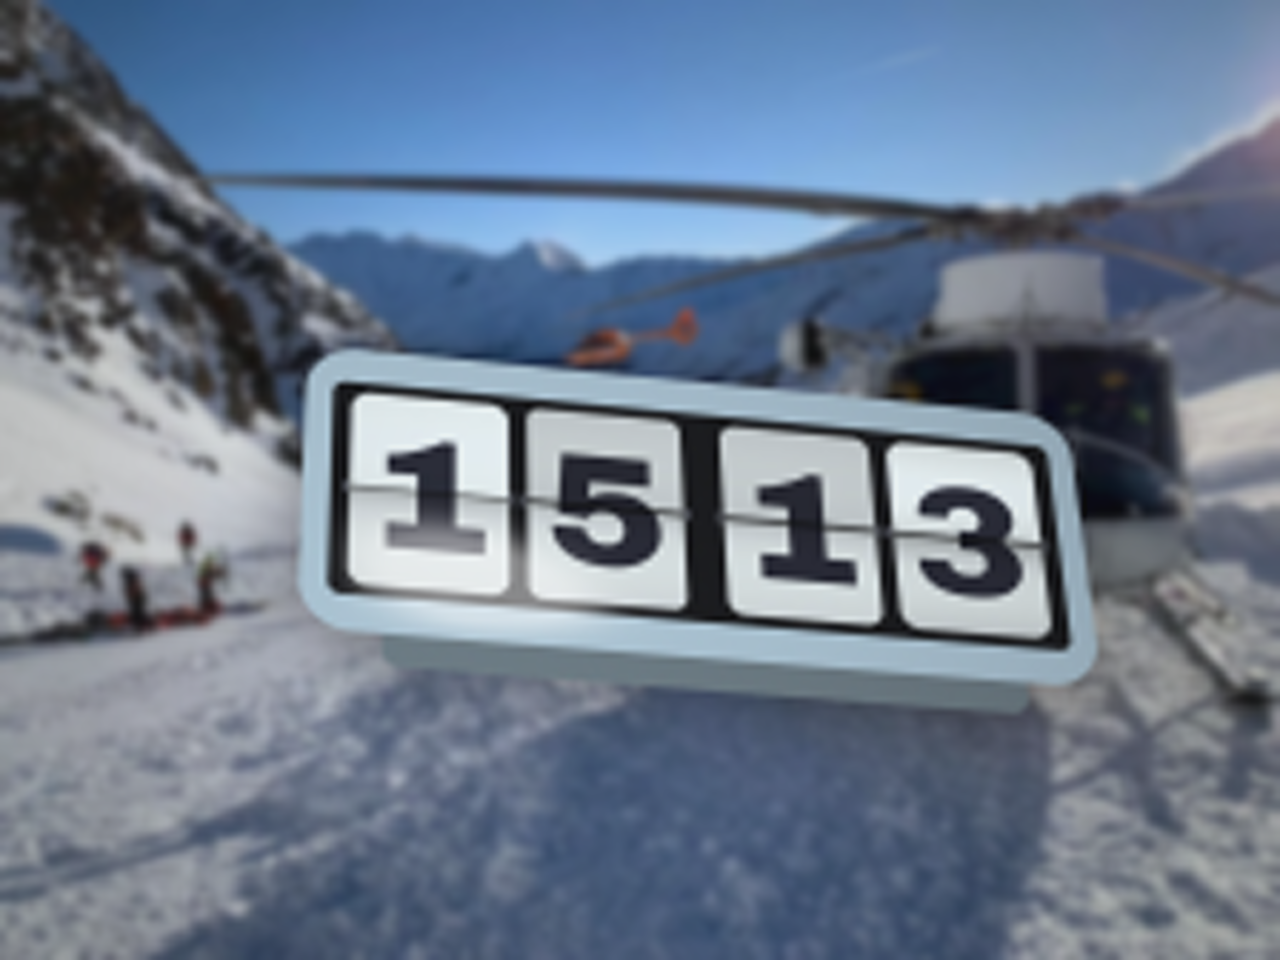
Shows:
15h13
